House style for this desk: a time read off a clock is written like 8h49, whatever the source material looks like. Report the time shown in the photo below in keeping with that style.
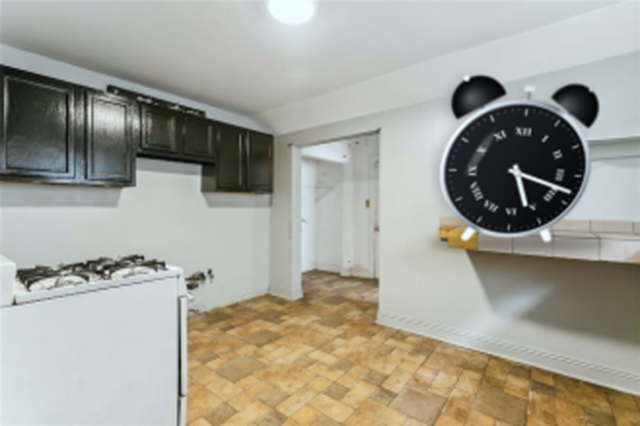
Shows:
5h18
